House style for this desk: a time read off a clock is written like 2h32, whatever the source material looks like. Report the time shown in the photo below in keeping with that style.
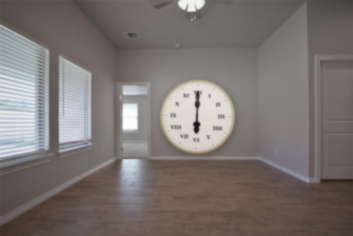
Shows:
6h00
